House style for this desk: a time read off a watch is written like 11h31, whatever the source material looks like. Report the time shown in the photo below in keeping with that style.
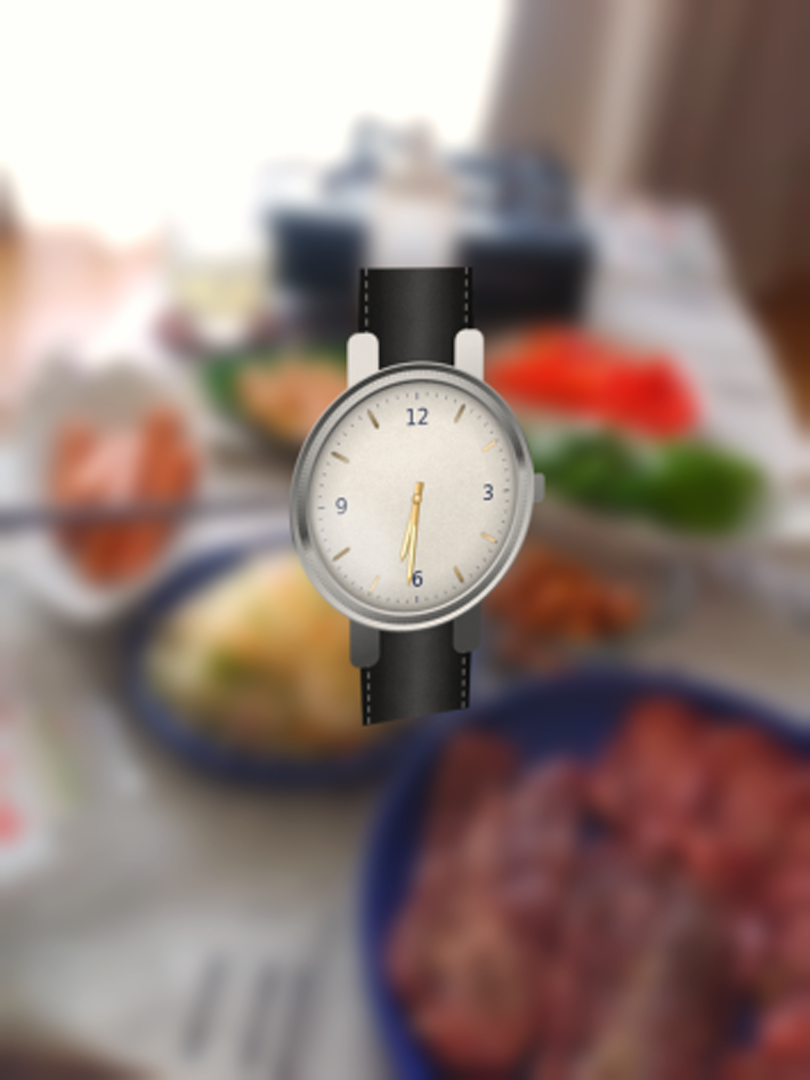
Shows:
6h31
